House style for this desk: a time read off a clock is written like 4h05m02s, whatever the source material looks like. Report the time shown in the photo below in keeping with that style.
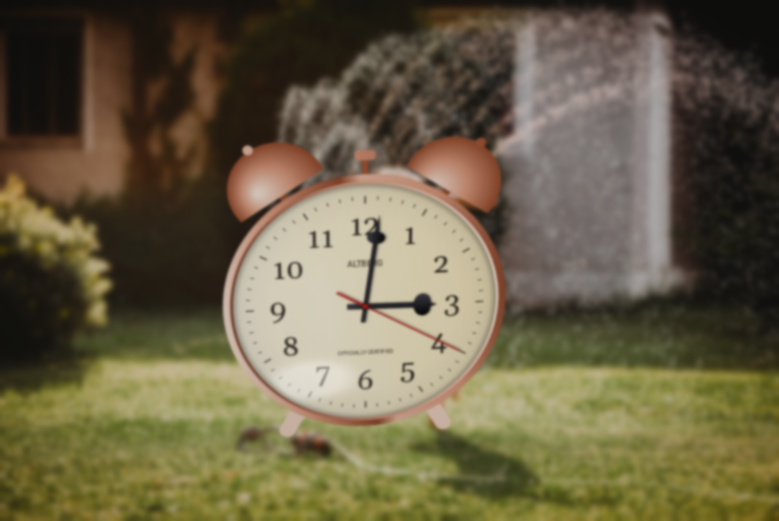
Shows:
3h01m20s
